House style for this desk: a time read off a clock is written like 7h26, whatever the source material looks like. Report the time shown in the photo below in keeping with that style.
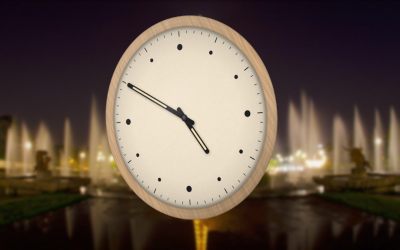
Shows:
4h50
